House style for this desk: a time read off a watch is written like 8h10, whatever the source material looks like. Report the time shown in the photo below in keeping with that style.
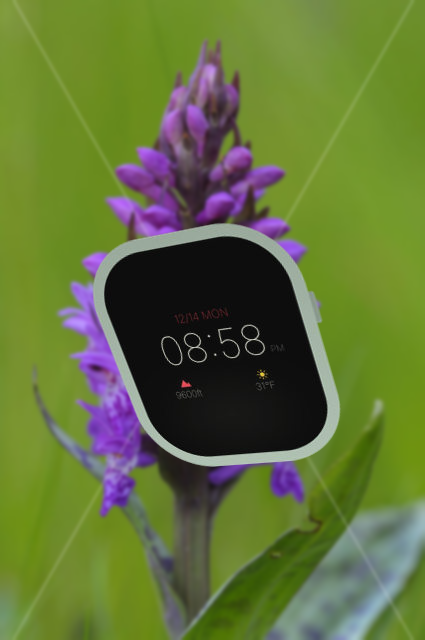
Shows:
8h58
